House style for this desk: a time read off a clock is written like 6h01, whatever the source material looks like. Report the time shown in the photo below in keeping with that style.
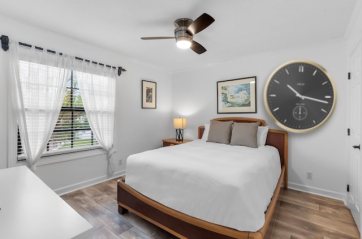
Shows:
10h17
